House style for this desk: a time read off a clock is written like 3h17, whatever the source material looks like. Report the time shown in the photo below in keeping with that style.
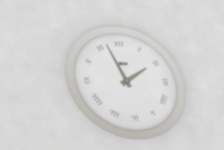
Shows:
1h57
